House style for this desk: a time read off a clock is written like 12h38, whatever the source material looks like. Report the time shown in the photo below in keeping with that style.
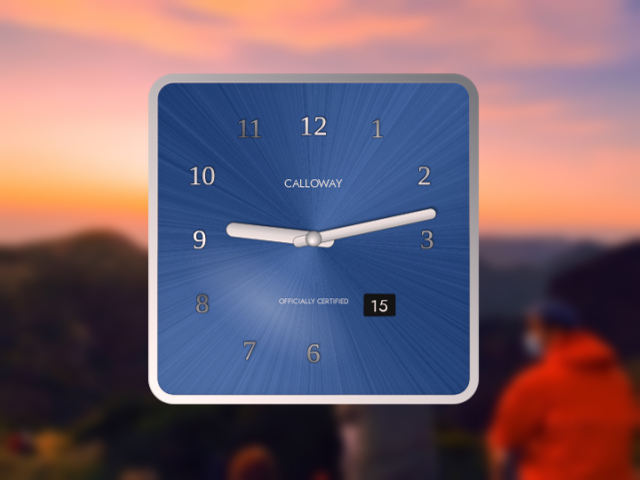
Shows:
9h13
